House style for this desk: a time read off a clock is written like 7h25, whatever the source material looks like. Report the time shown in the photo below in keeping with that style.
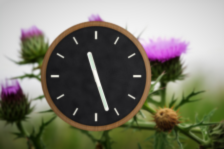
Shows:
11h27
